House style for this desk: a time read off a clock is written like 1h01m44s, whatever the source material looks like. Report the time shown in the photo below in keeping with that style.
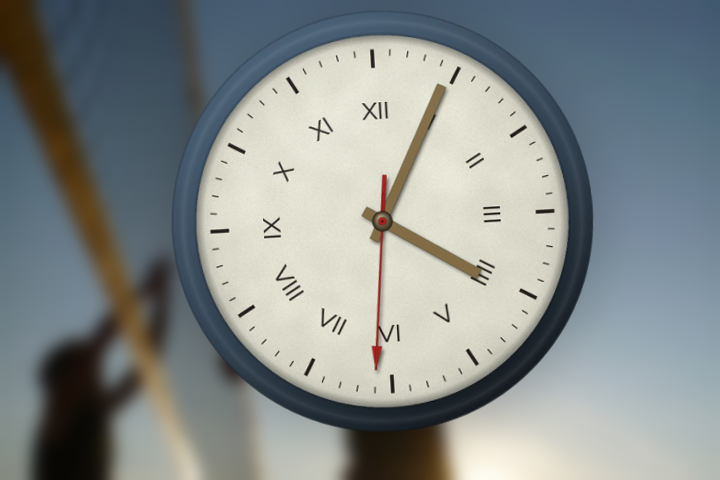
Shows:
4h04m31s
